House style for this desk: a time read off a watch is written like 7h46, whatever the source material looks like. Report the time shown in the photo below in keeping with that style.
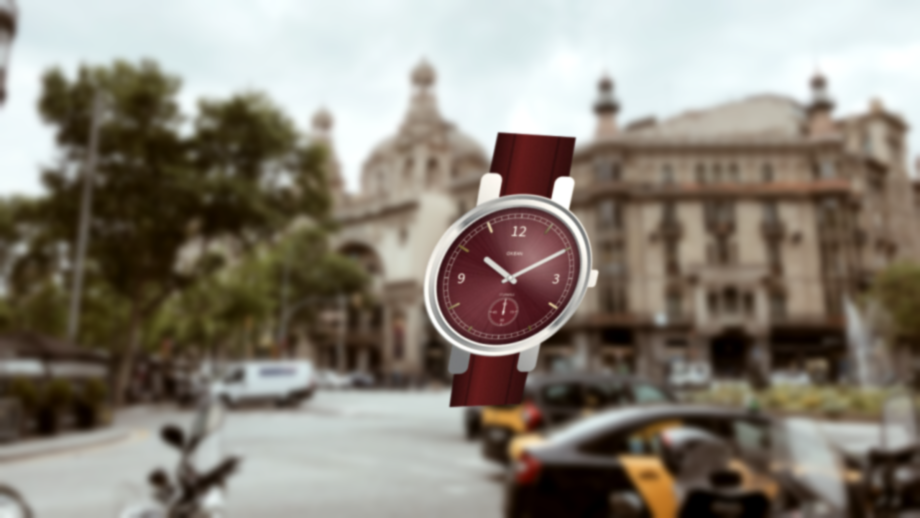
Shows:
10h10
